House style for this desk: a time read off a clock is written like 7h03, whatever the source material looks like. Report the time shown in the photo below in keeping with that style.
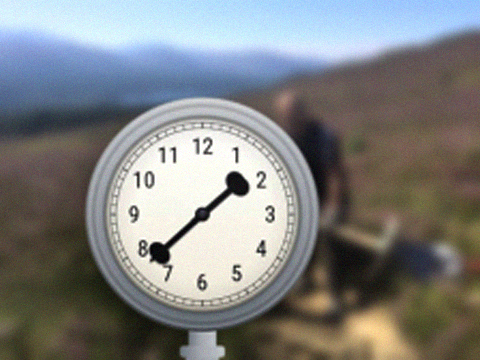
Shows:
1h38
